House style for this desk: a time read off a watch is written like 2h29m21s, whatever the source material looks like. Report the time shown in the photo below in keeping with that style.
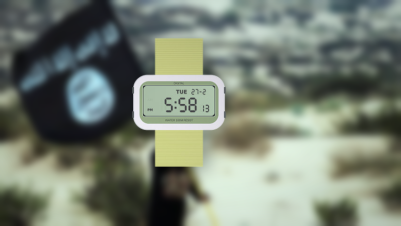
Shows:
5h58m13s
